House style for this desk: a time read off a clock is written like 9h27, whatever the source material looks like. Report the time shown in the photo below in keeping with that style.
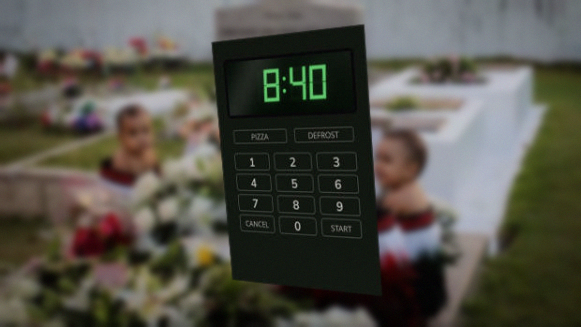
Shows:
8h40
